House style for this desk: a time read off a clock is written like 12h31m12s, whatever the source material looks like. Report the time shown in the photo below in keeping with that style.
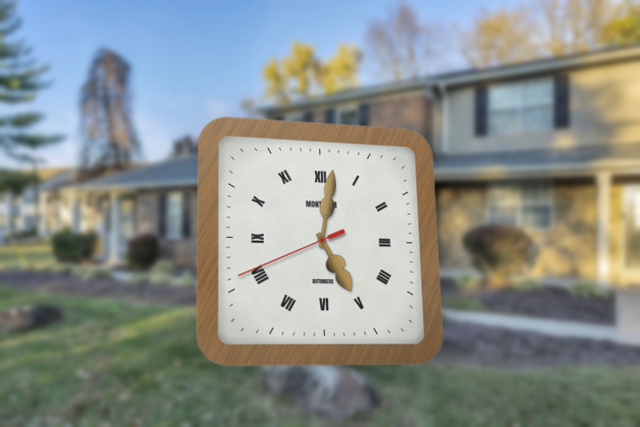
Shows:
5h01m41s
